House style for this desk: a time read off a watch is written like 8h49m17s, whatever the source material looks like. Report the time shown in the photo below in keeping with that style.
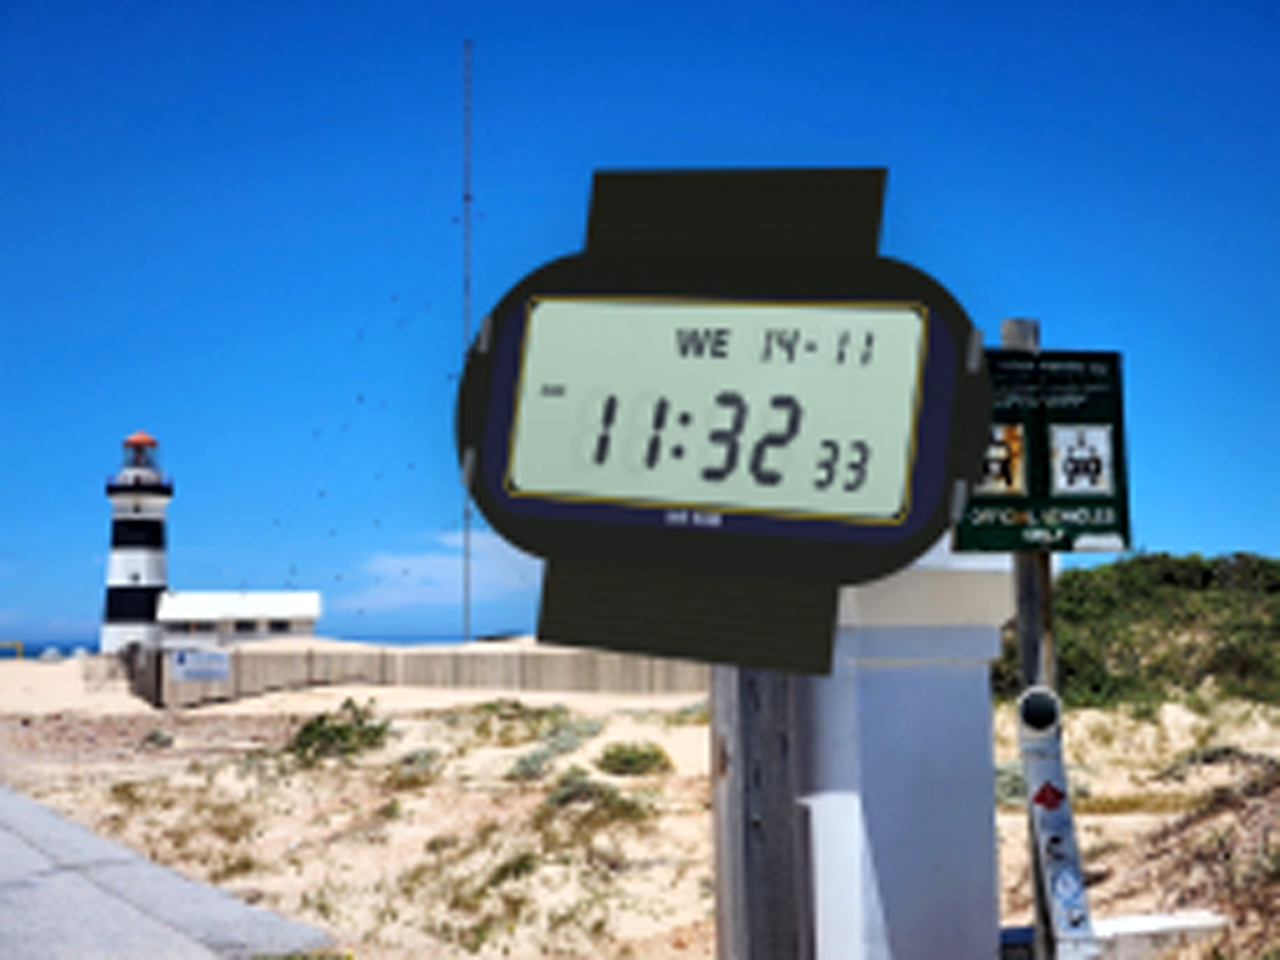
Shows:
11h32m33s
